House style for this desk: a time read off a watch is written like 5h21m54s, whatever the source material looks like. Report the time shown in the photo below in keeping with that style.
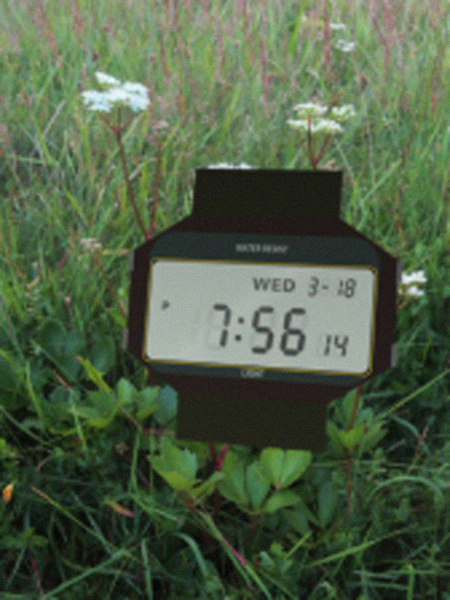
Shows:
7h56m14s
